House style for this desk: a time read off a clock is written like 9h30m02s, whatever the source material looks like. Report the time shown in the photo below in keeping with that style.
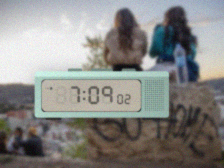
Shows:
7h09m02s
